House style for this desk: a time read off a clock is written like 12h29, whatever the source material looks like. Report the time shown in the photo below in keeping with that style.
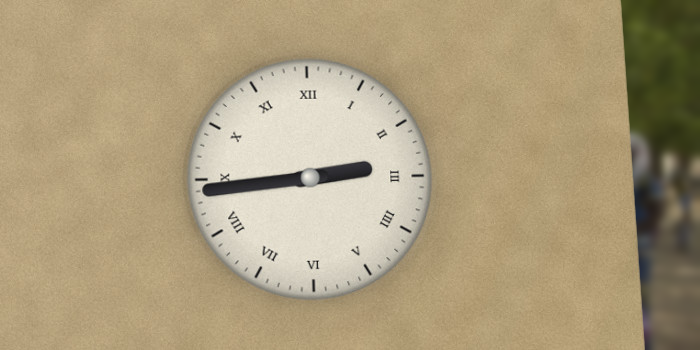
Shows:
2h44
